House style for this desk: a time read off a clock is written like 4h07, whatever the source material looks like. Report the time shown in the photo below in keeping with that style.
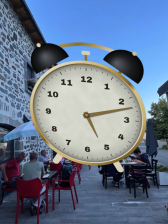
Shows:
5h12
